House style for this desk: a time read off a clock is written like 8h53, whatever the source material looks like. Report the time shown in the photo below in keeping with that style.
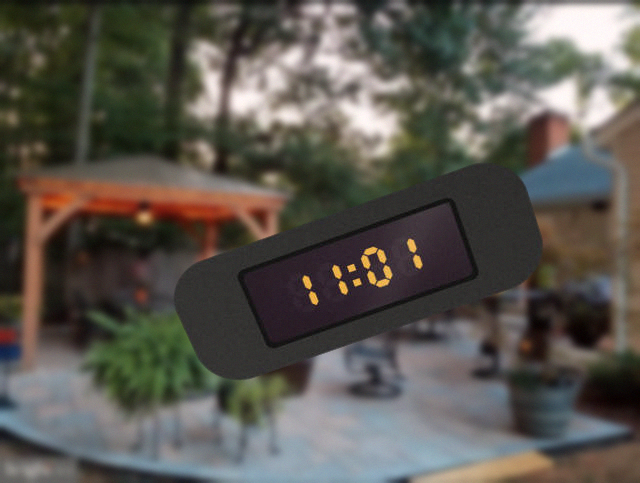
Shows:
11h01
